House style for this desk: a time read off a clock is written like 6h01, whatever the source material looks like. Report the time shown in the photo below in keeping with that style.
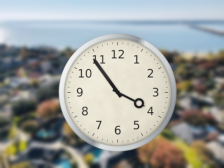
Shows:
3h54
